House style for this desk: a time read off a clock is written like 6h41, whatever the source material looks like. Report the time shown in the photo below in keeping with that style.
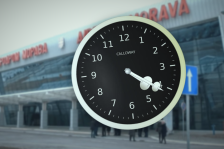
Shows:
4h21
